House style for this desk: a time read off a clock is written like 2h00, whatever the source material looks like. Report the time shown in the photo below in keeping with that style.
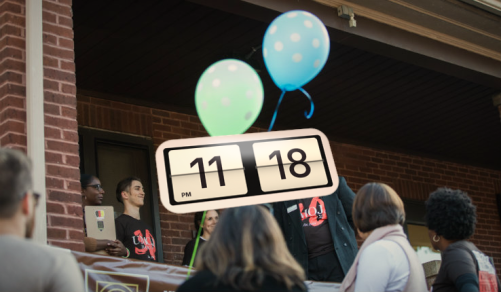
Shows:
11h18
